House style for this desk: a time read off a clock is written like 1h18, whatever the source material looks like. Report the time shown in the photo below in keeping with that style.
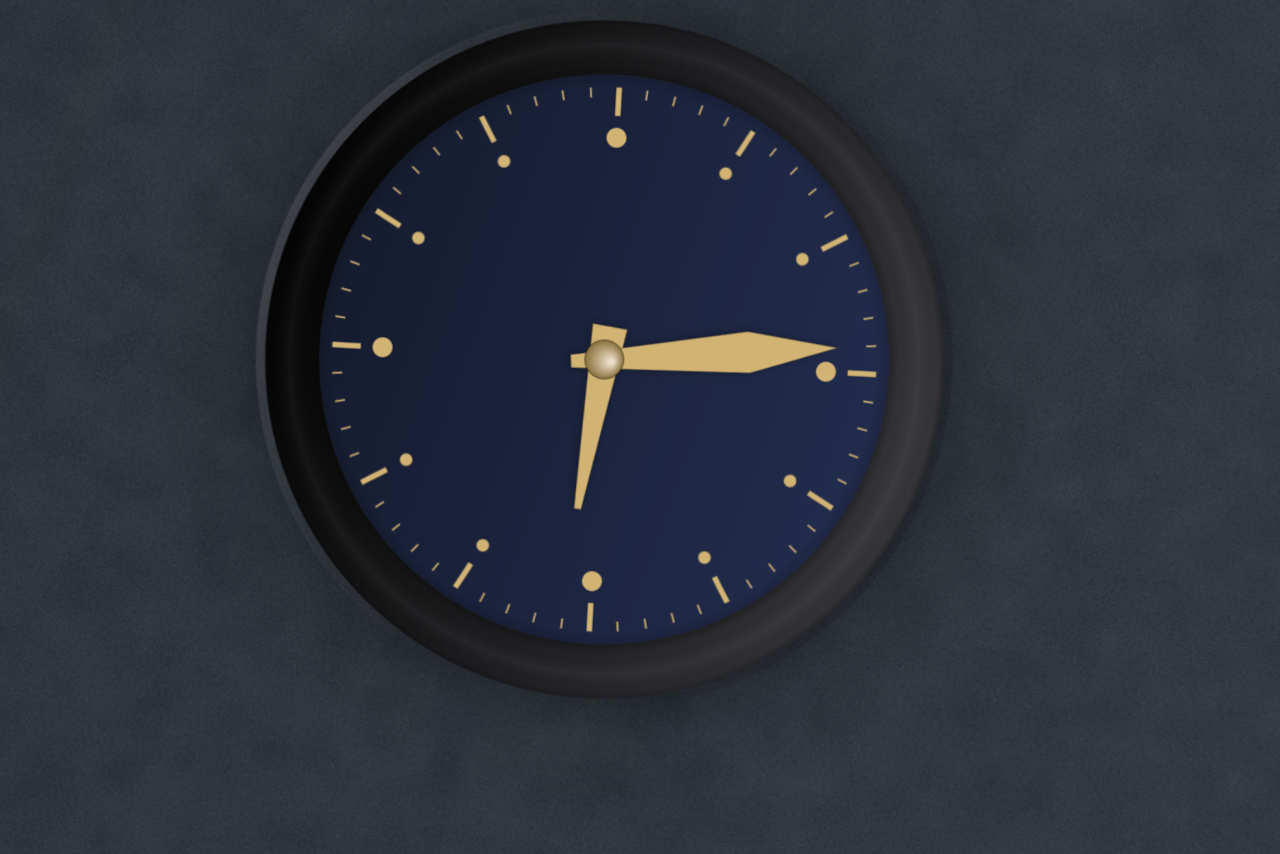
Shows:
6h14
